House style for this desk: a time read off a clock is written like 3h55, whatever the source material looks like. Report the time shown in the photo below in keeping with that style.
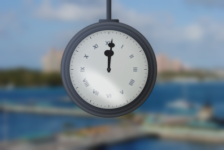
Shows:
12h01
